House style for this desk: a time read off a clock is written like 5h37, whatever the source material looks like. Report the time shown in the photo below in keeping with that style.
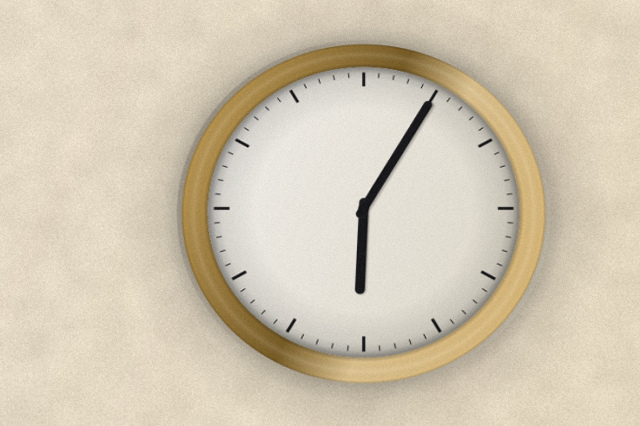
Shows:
6h05
